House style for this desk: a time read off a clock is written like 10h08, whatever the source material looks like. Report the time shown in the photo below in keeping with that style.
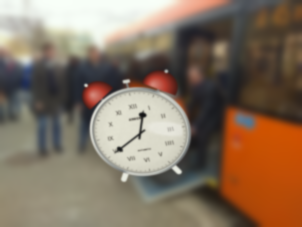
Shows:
12h40
